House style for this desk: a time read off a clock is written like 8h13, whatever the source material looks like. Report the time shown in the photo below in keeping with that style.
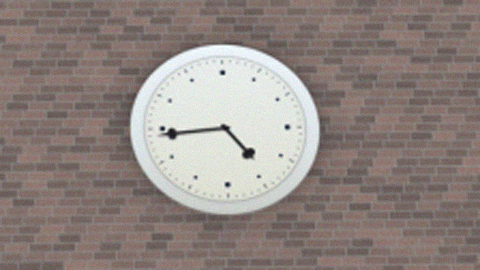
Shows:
4h44
